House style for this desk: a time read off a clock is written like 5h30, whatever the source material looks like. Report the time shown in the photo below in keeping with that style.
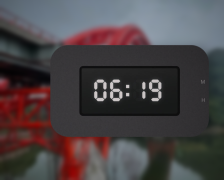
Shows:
6h19
